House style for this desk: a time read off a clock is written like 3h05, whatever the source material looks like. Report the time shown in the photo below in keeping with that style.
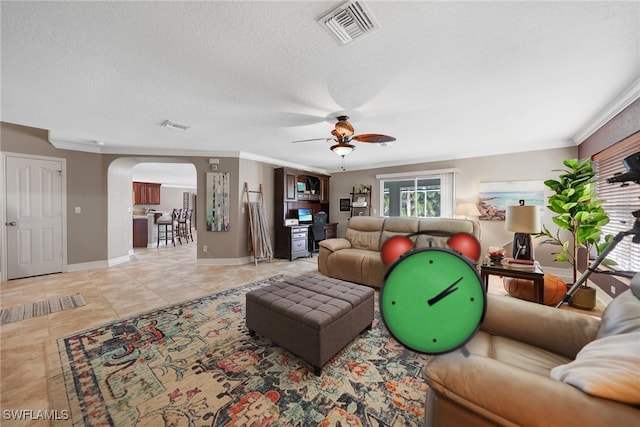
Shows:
2h09
